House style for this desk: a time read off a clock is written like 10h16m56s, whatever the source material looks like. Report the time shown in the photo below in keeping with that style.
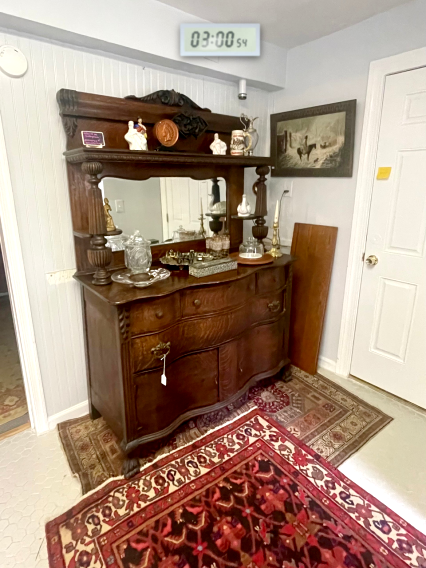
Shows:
3h00m54s
